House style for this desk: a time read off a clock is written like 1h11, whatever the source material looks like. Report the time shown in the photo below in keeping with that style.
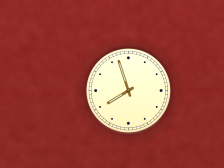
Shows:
7h57
